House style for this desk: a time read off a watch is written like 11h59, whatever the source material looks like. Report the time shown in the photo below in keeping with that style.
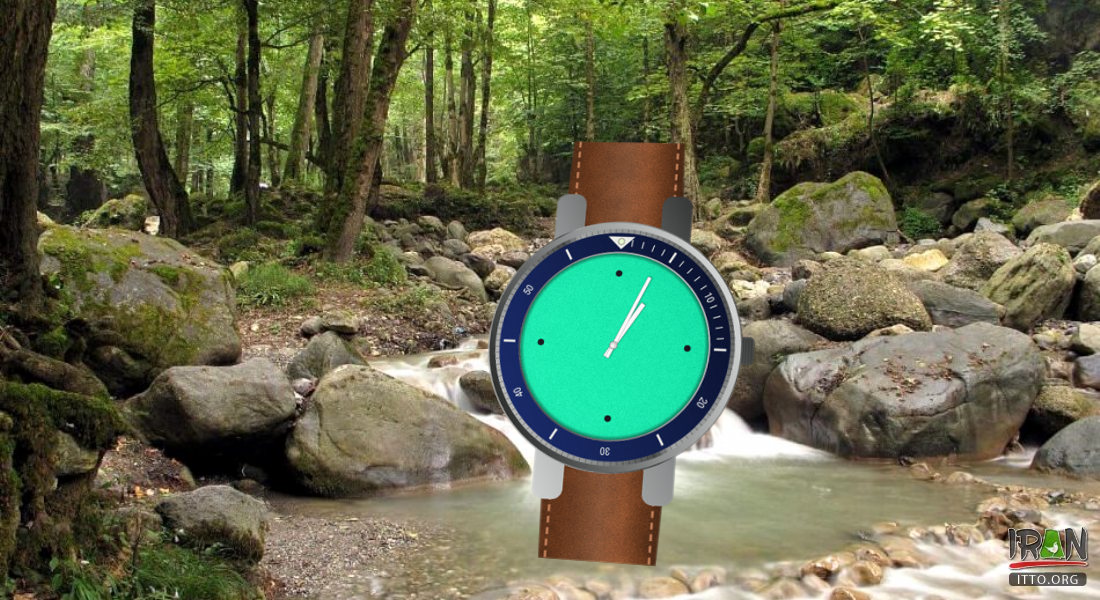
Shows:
1h04
